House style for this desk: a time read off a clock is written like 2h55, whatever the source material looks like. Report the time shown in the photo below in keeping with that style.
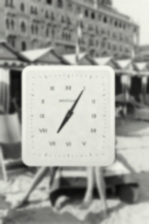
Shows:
7h05
